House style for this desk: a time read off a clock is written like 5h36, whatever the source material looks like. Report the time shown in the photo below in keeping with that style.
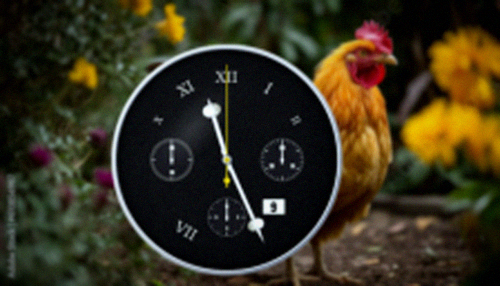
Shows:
11h26
